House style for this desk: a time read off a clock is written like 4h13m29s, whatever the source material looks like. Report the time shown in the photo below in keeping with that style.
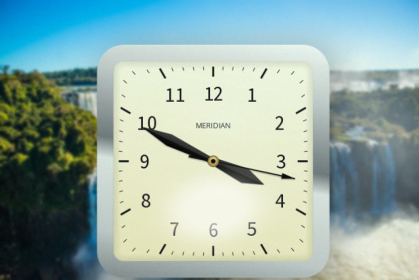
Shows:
3h49m17s
